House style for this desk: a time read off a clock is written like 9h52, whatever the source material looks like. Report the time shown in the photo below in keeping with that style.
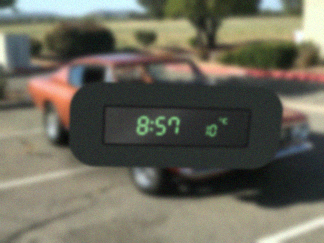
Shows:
8h57
